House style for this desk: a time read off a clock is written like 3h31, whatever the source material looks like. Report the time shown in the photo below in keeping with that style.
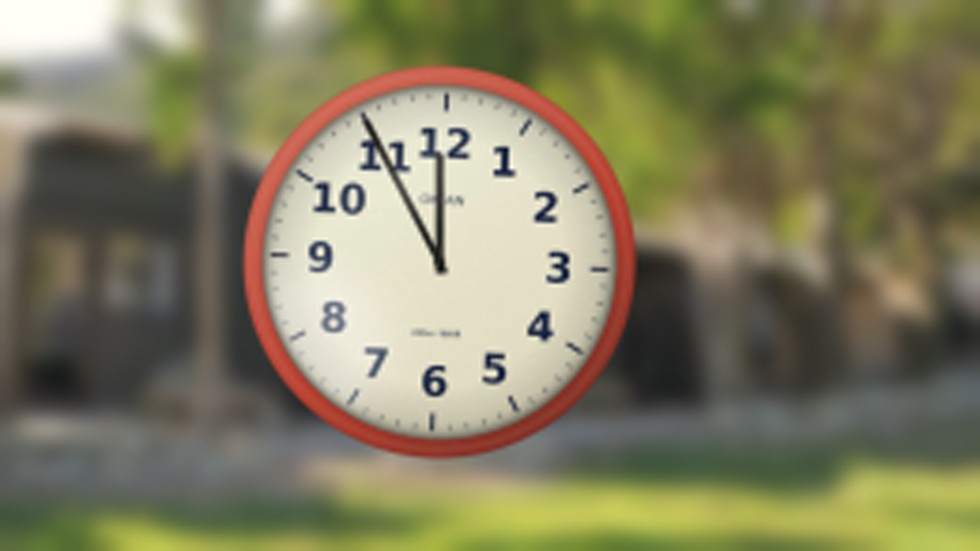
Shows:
11h55
